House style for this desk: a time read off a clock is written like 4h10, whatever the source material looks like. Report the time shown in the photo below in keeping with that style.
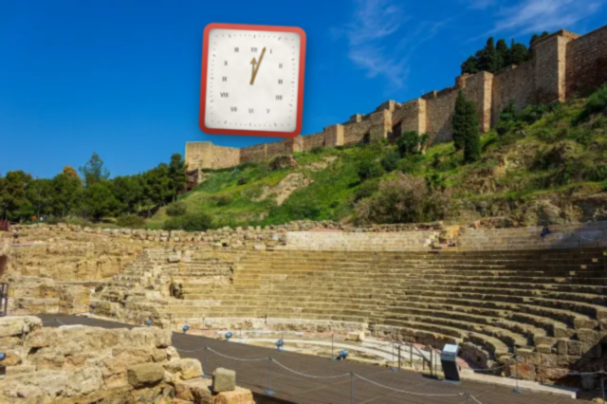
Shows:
12h03
